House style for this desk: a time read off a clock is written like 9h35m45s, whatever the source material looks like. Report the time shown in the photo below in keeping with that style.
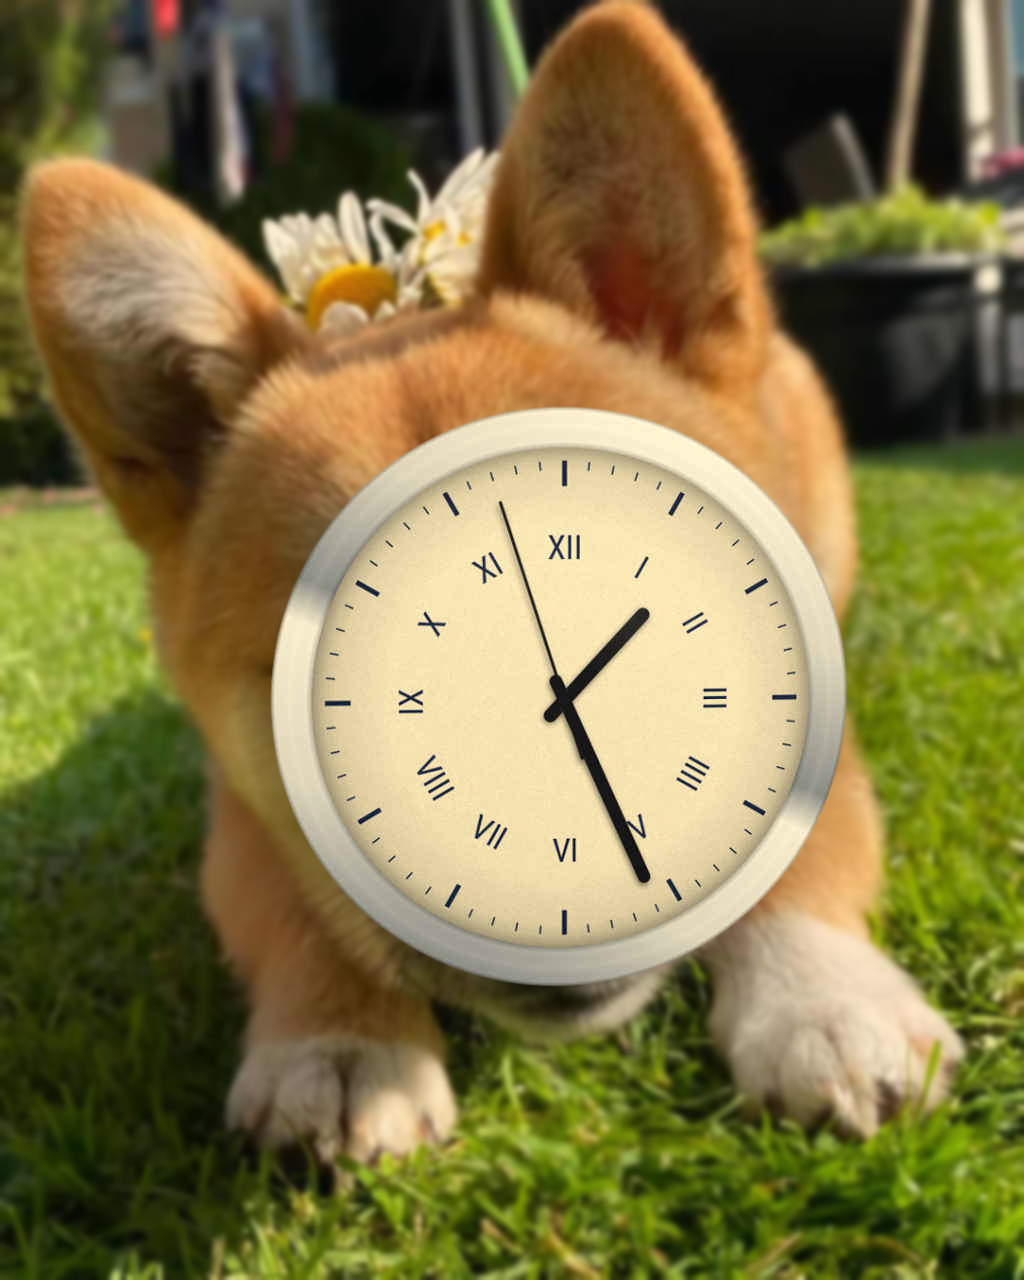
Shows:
1h25m57s
